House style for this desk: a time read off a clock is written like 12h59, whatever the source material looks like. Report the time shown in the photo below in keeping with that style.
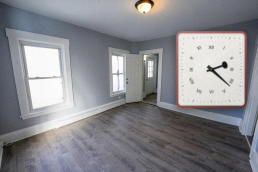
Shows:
2h22
